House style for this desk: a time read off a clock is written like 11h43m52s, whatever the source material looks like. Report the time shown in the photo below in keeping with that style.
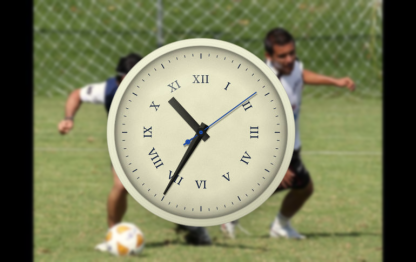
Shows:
10h35m09s
